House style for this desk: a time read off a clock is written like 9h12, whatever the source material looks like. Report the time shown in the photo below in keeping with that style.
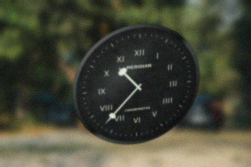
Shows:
10h37
